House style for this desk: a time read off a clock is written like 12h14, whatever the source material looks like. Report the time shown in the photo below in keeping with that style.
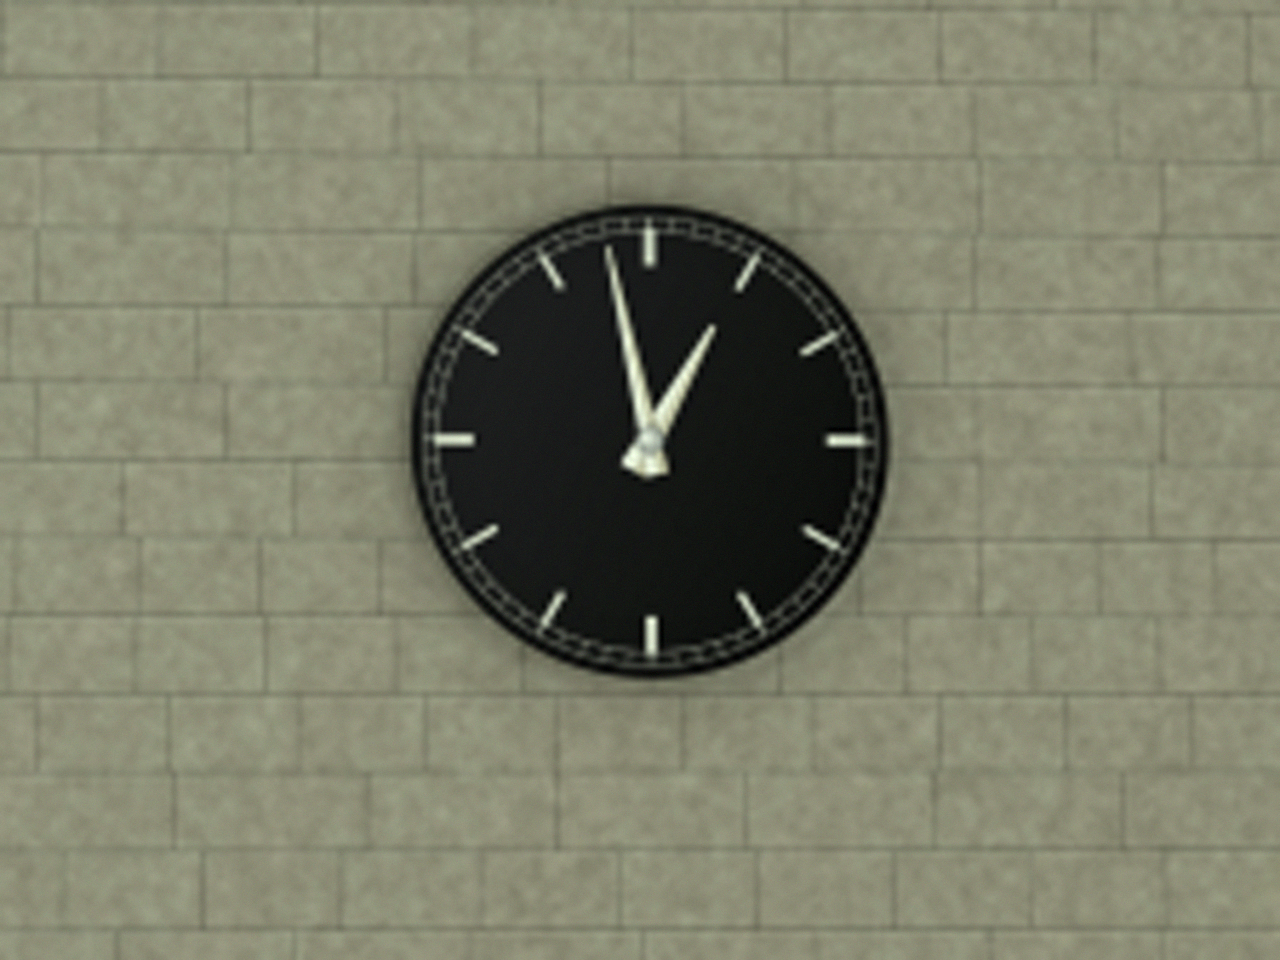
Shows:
12h58
